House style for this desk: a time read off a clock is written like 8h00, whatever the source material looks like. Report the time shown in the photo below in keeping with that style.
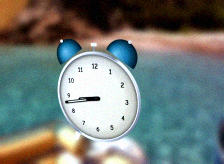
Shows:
8h43
